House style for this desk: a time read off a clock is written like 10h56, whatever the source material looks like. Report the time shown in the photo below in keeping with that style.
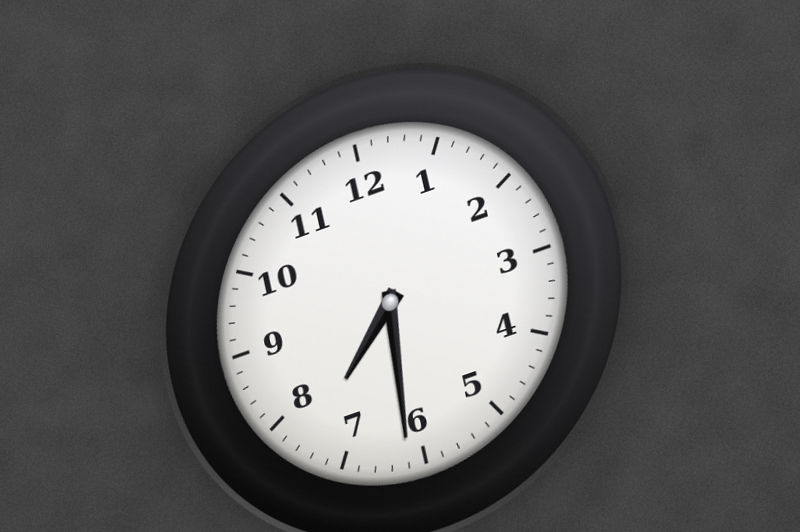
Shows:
7h31
